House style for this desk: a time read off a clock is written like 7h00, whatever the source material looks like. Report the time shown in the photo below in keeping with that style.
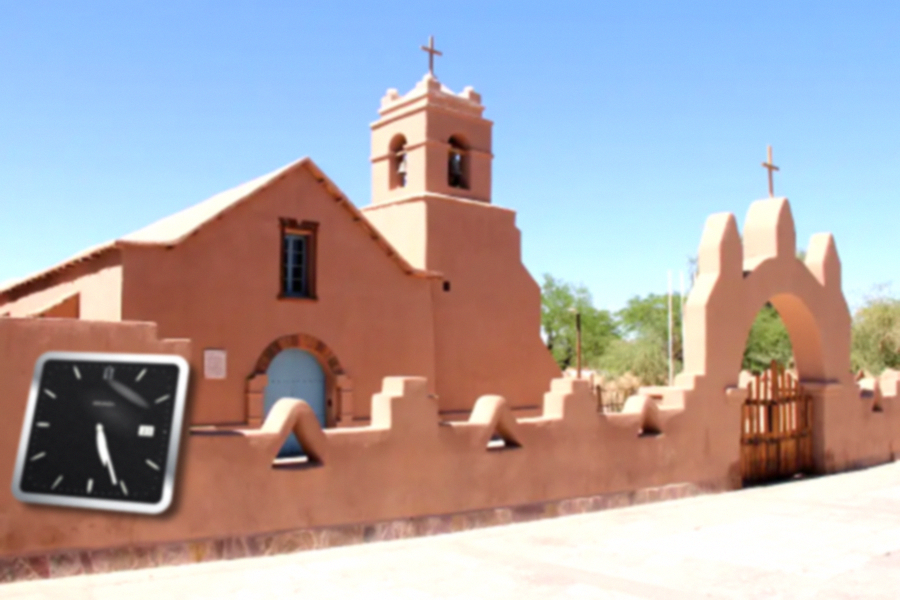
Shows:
5h26
